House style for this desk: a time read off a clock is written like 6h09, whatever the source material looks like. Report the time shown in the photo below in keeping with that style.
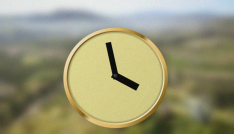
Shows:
3h58
